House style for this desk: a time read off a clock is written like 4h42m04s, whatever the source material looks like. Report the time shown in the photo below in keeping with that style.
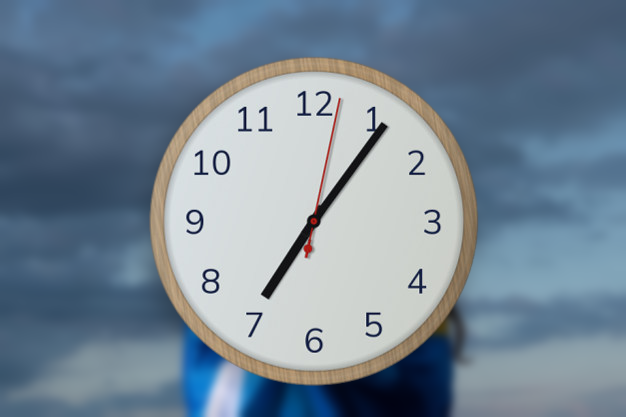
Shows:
7h06m02s
